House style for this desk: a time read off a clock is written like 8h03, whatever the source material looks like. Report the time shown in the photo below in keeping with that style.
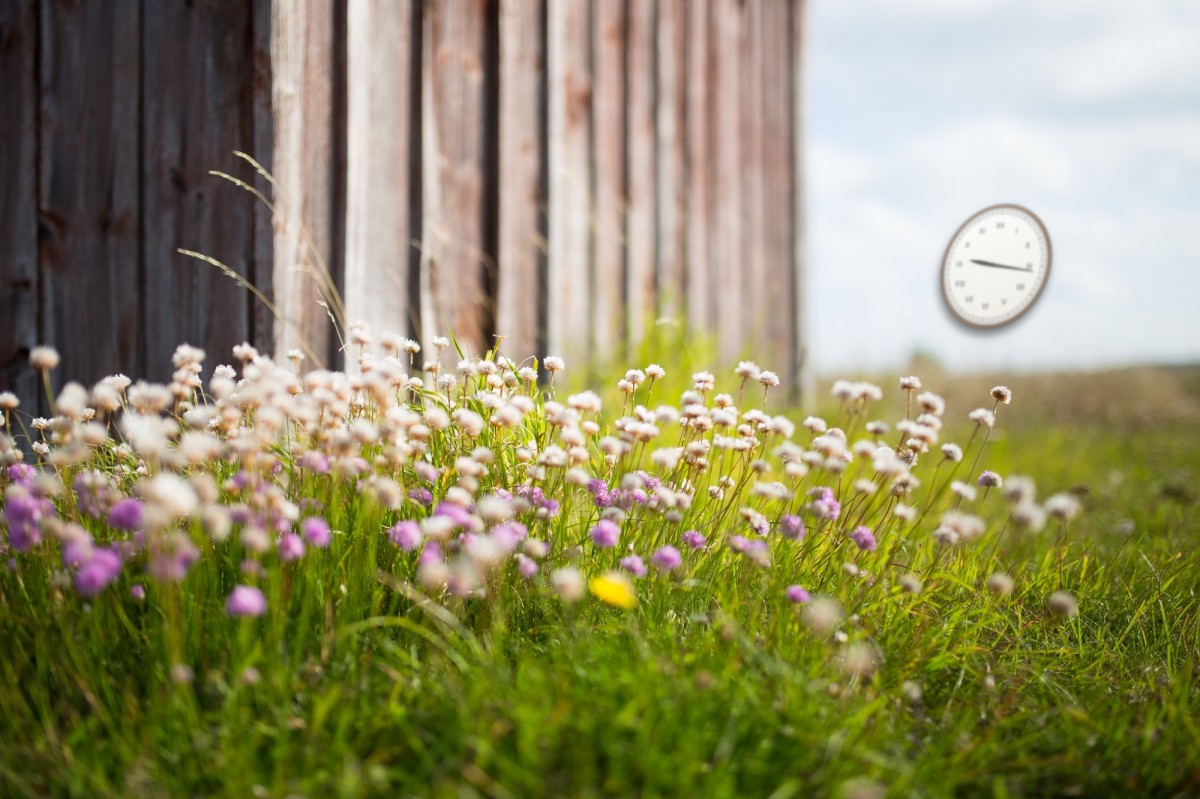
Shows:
9h16
